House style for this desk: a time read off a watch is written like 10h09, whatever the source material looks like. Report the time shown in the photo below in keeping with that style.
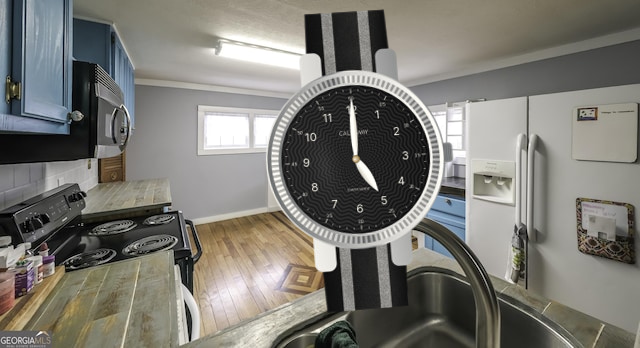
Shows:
5h00
